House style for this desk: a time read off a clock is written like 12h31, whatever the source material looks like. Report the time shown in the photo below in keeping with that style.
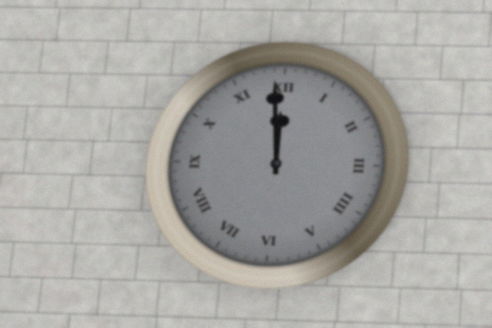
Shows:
11h59
